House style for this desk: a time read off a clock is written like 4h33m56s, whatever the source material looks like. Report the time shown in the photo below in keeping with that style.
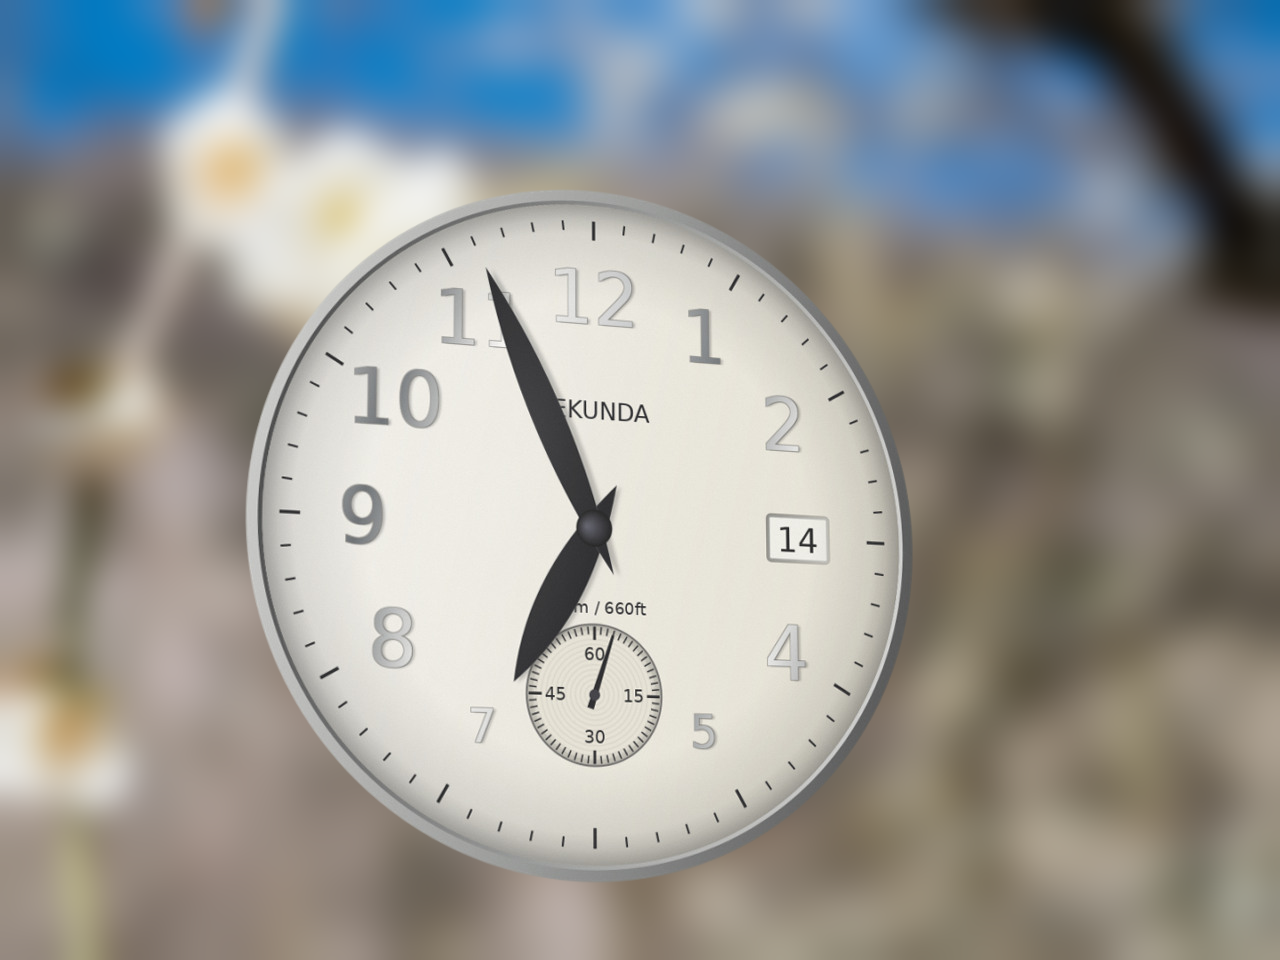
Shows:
6h56m03s
